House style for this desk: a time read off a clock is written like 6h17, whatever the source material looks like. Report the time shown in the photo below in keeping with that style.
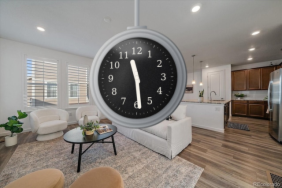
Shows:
11h29
